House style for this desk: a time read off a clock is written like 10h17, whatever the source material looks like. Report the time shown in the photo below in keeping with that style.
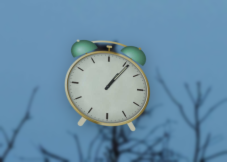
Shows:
1h06
